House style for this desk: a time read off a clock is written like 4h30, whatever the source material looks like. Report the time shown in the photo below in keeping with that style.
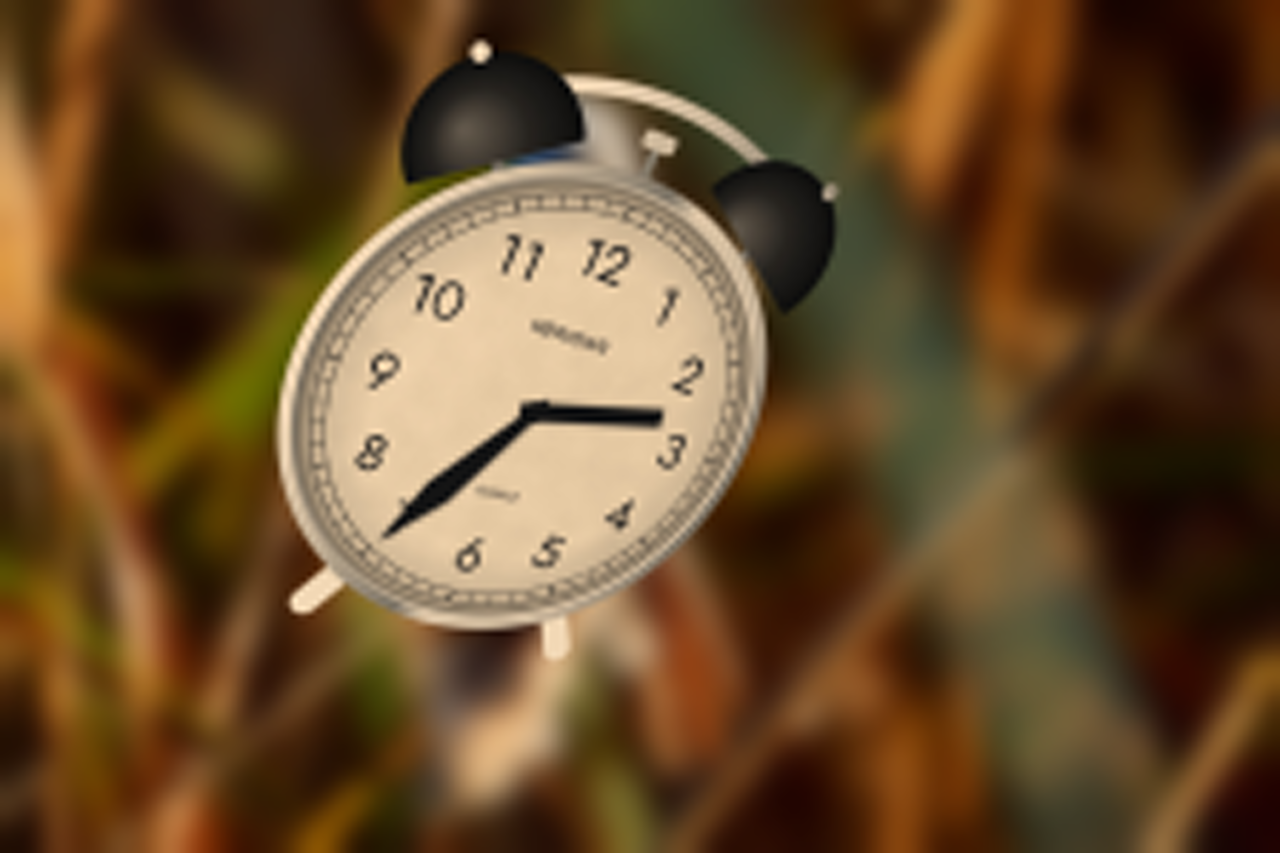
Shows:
2h35
